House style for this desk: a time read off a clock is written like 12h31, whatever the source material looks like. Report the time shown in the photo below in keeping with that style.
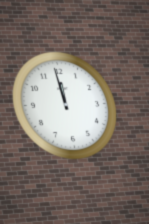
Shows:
11h59
